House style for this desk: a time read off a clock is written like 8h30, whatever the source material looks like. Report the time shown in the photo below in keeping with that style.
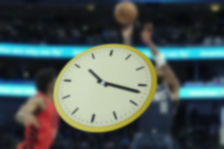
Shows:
10h17
